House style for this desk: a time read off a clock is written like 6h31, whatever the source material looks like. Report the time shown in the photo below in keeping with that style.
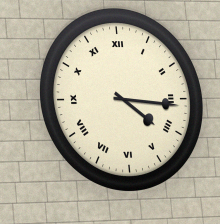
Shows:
4h16
